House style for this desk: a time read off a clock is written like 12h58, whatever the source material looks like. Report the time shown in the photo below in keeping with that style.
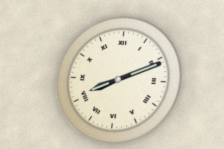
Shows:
8h11
